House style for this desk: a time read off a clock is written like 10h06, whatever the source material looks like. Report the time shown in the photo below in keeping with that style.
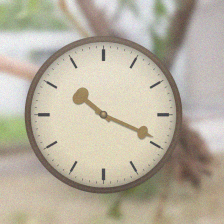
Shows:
10h19
